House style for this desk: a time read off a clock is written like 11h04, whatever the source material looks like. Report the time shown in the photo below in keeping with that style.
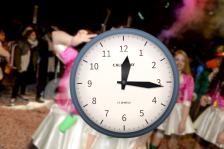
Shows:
12h16
